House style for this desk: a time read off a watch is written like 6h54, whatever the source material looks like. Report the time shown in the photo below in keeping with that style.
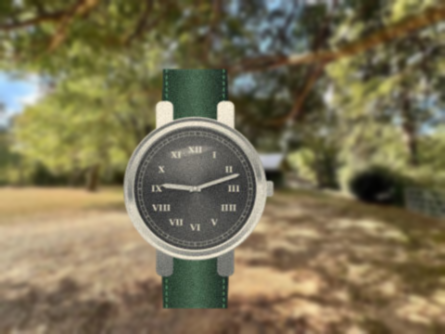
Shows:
9h12
